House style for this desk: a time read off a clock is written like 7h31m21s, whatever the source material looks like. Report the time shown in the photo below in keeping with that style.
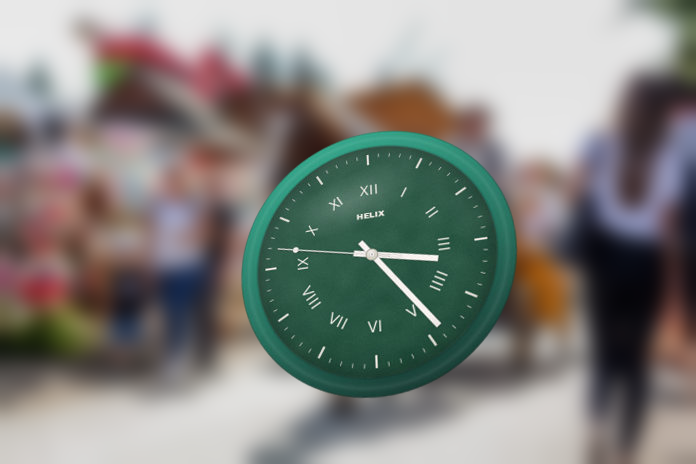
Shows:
3h23m47s
